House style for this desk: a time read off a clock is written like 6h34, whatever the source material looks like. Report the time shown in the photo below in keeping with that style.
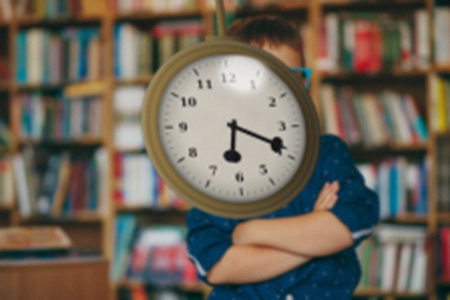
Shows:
6h19
